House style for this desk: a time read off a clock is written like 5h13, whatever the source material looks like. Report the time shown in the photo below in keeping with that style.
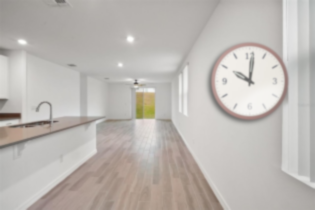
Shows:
10h01
